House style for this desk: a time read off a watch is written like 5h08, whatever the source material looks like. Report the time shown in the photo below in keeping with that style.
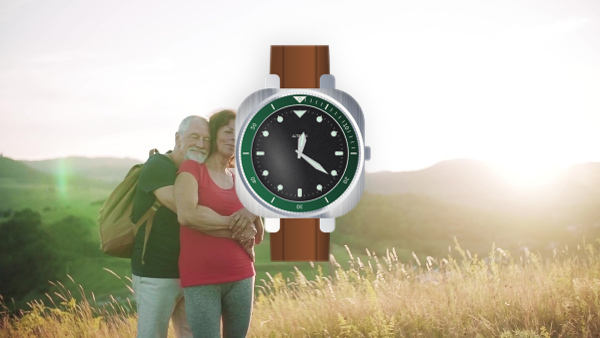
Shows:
12h21
